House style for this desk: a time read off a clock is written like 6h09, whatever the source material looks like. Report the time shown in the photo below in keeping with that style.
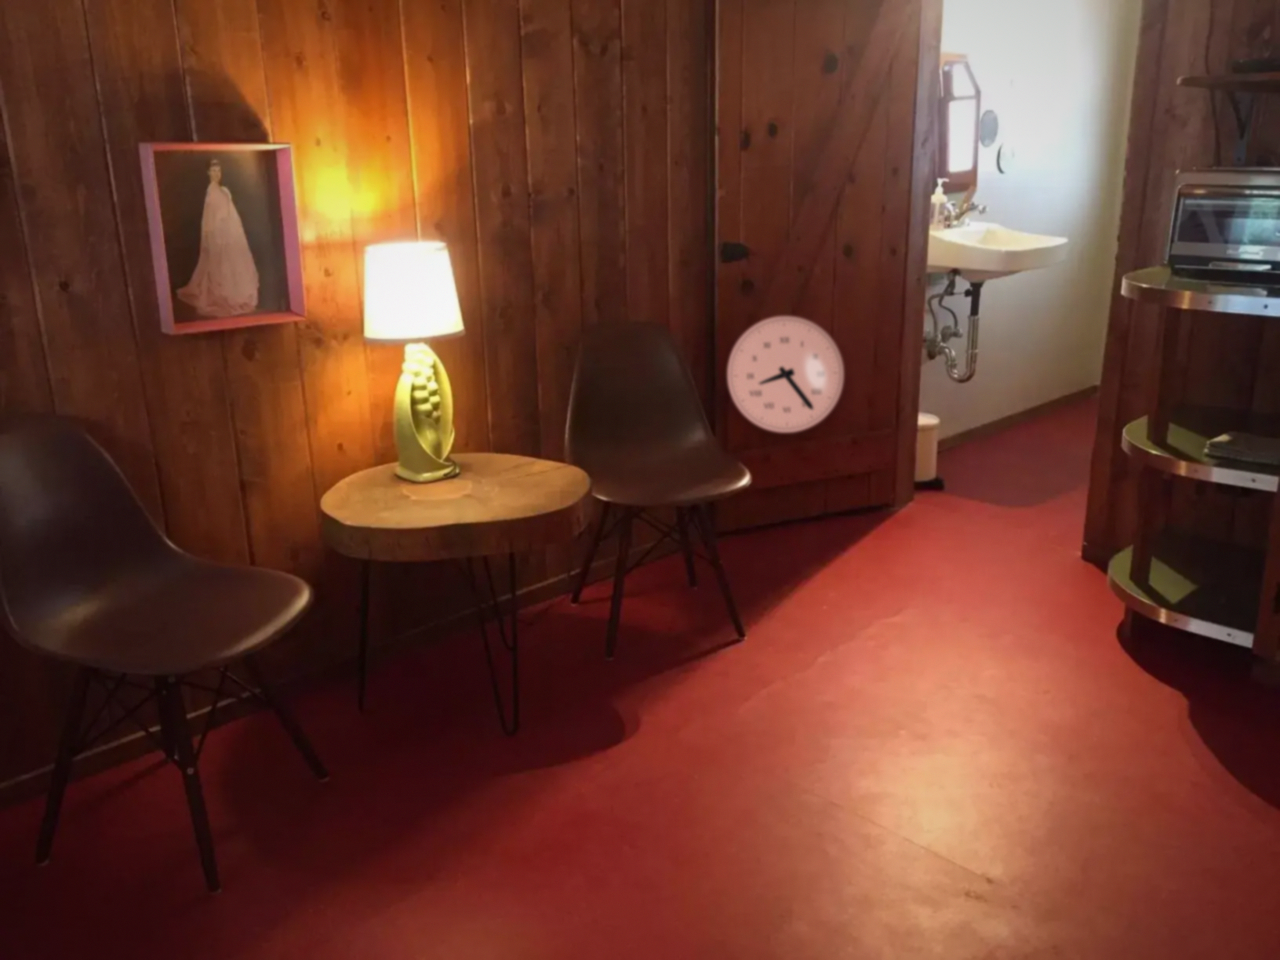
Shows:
8h24
